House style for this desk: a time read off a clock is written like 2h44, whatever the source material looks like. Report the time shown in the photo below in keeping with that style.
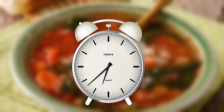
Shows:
6h38
